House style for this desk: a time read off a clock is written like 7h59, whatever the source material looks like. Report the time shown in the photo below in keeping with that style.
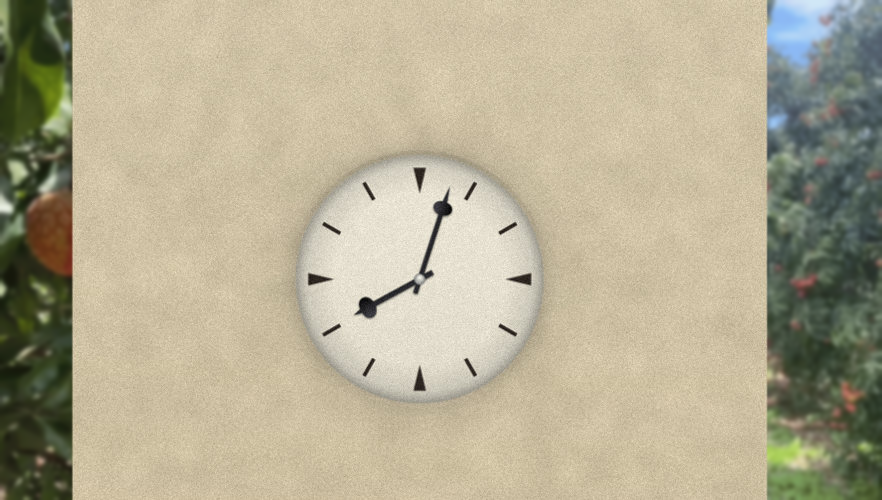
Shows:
8h03
